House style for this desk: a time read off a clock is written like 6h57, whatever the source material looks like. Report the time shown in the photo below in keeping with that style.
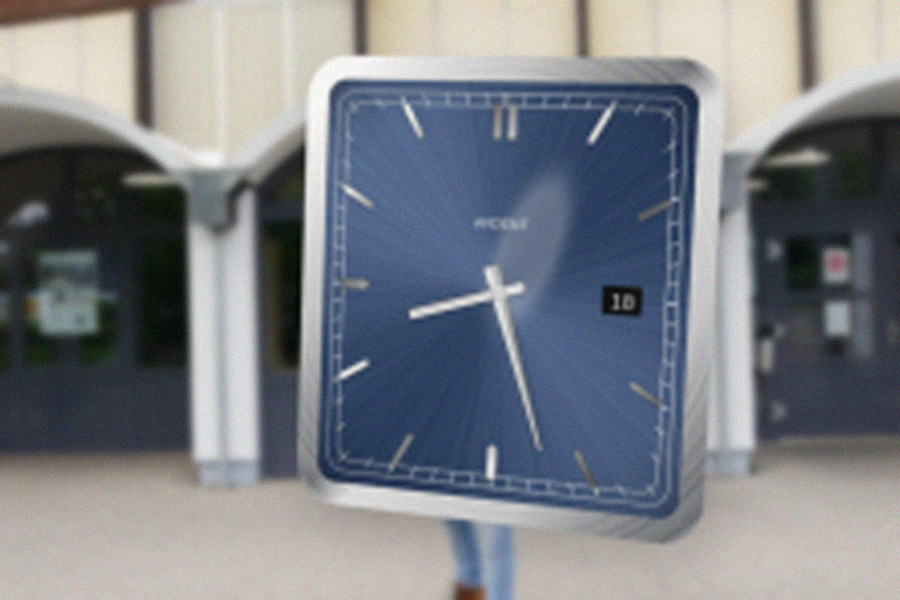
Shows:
8h27
